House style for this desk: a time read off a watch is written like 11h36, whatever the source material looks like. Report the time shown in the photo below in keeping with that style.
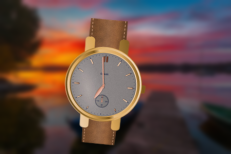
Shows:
6h59
